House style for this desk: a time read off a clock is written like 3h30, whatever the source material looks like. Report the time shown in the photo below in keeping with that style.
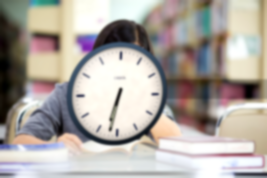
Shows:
6h32
